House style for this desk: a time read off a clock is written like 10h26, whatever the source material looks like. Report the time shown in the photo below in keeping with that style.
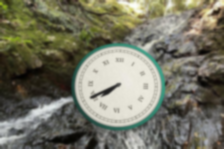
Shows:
7h40
